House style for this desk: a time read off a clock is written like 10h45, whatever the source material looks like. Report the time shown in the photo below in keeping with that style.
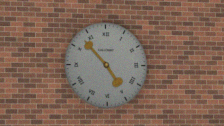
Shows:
4h53
